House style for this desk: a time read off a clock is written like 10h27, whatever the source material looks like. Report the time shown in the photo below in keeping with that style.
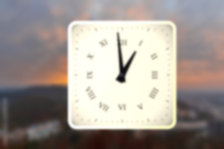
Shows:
12h59
